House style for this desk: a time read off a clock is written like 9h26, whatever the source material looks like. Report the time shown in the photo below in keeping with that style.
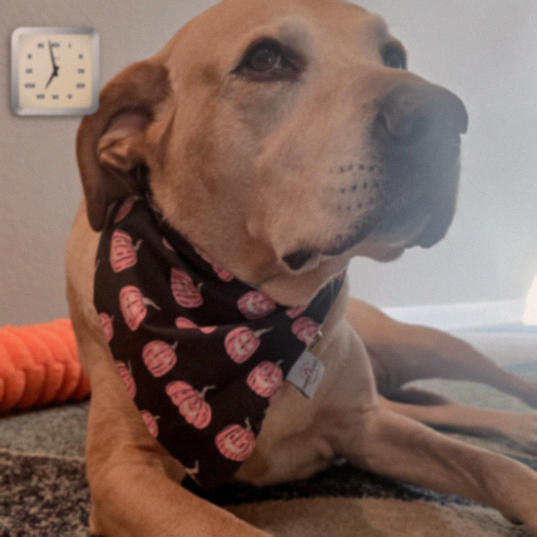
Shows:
6h58
